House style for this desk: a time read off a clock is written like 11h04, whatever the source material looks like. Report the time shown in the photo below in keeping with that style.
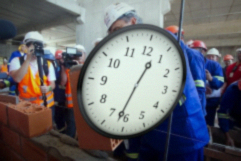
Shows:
12h32
